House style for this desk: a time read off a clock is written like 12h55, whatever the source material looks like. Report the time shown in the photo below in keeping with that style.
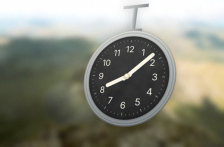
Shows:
8h08
